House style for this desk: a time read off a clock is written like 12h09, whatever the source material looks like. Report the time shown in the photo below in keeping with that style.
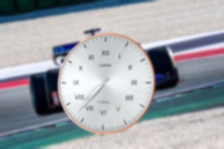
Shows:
7h37
